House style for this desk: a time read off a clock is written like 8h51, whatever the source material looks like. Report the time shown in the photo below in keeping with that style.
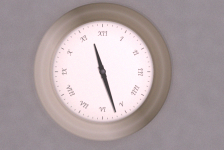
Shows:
11h27
